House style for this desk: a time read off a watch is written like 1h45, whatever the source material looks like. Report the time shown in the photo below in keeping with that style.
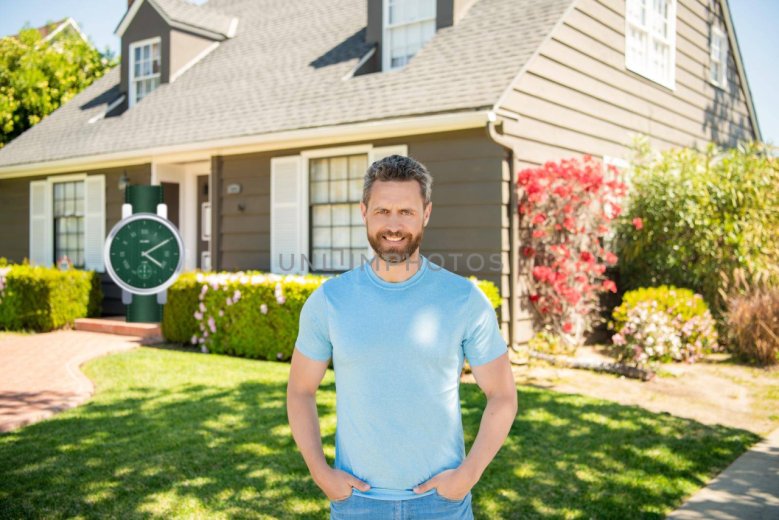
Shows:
4h10
